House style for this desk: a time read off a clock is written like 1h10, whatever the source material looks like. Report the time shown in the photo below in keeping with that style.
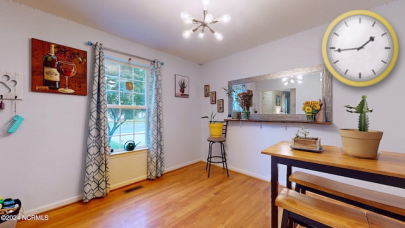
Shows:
1h44
